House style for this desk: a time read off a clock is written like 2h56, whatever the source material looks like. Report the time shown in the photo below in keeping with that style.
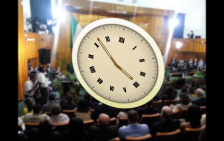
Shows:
3h52
